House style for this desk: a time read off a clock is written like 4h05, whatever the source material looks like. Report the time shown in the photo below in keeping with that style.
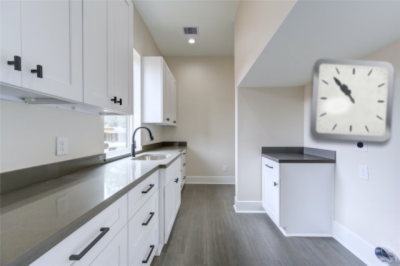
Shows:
10h53
